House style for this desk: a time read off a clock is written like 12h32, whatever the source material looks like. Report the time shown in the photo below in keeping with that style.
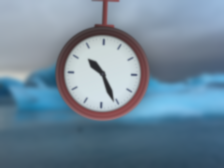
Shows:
10h26
